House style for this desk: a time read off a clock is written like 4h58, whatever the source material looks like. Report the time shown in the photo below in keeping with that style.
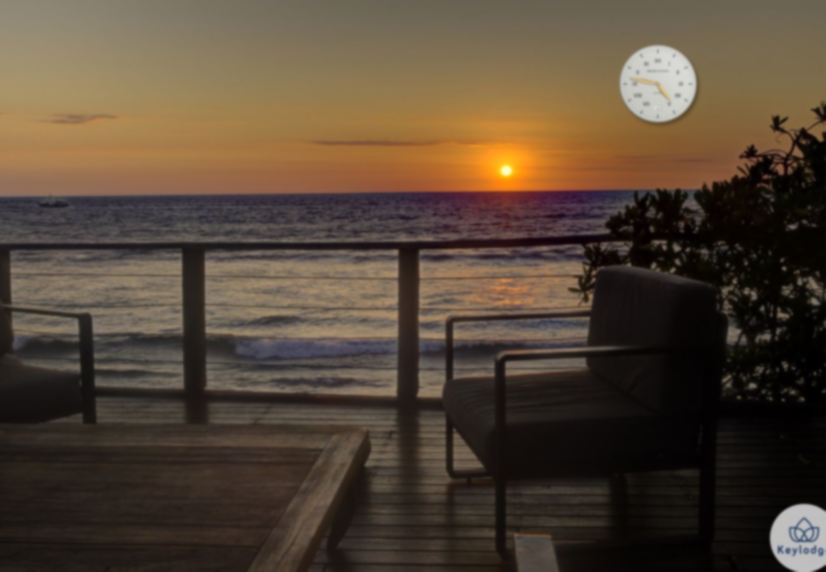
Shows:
4h47
